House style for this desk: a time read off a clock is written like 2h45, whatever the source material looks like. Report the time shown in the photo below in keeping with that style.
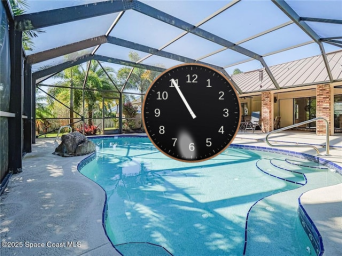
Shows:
10h55
